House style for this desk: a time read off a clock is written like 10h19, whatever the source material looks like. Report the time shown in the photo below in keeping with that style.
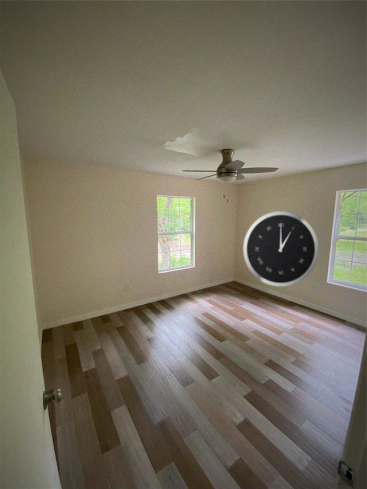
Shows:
1h00
